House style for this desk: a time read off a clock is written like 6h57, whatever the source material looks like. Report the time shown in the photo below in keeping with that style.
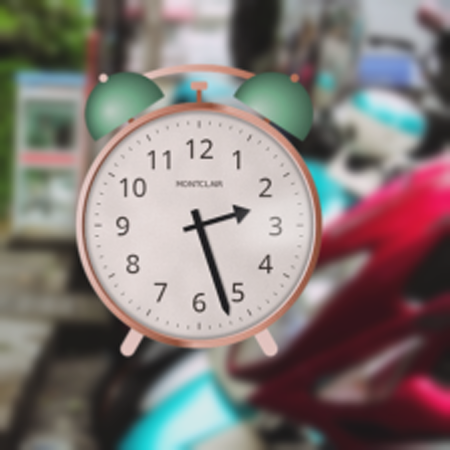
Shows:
2h27
